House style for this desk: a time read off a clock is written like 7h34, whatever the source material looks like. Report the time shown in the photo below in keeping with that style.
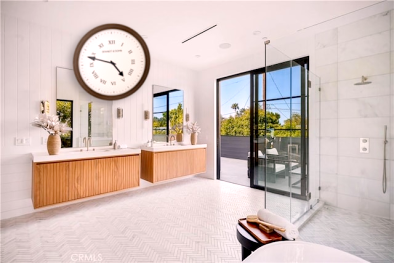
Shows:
4h48
